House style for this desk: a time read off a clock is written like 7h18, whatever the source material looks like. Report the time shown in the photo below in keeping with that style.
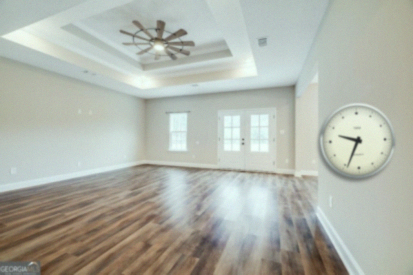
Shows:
9h34
